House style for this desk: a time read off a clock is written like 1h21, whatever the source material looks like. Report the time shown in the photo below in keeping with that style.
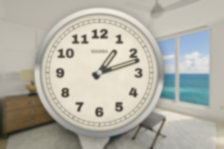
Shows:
1h12
